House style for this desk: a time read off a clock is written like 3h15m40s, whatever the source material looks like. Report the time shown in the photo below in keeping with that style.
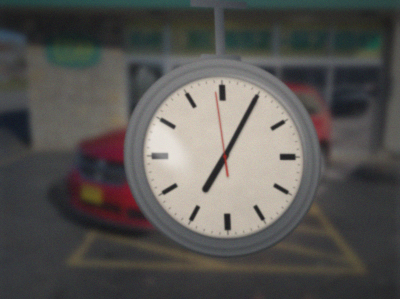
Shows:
7h04m59s
